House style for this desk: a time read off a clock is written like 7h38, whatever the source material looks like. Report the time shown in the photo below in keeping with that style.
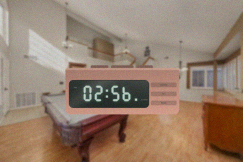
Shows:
2h56
